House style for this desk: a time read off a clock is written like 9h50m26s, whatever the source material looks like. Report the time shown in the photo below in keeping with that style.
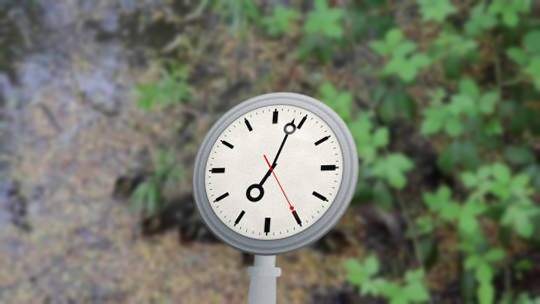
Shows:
7h03m25s
